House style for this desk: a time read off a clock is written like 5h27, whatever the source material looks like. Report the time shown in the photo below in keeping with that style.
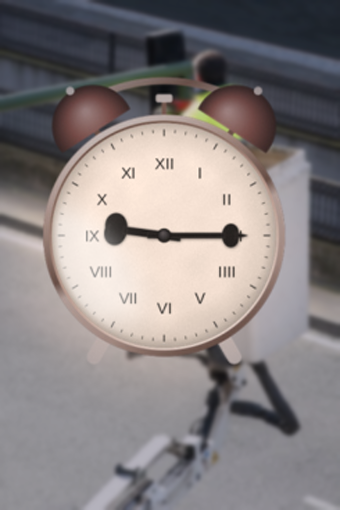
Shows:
9h15
